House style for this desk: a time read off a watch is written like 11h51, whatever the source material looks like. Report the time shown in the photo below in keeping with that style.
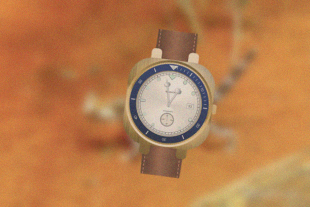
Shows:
12h58
